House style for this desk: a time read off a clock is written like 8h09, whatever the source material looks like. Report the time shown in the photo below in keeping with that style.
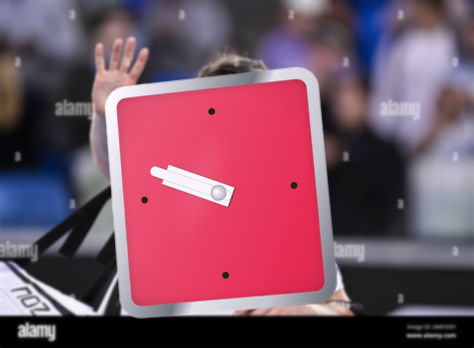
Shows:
9h49
